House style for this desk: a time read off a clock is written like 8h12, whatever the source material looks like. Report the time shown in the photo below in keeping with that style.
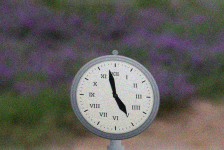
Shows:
4h58
